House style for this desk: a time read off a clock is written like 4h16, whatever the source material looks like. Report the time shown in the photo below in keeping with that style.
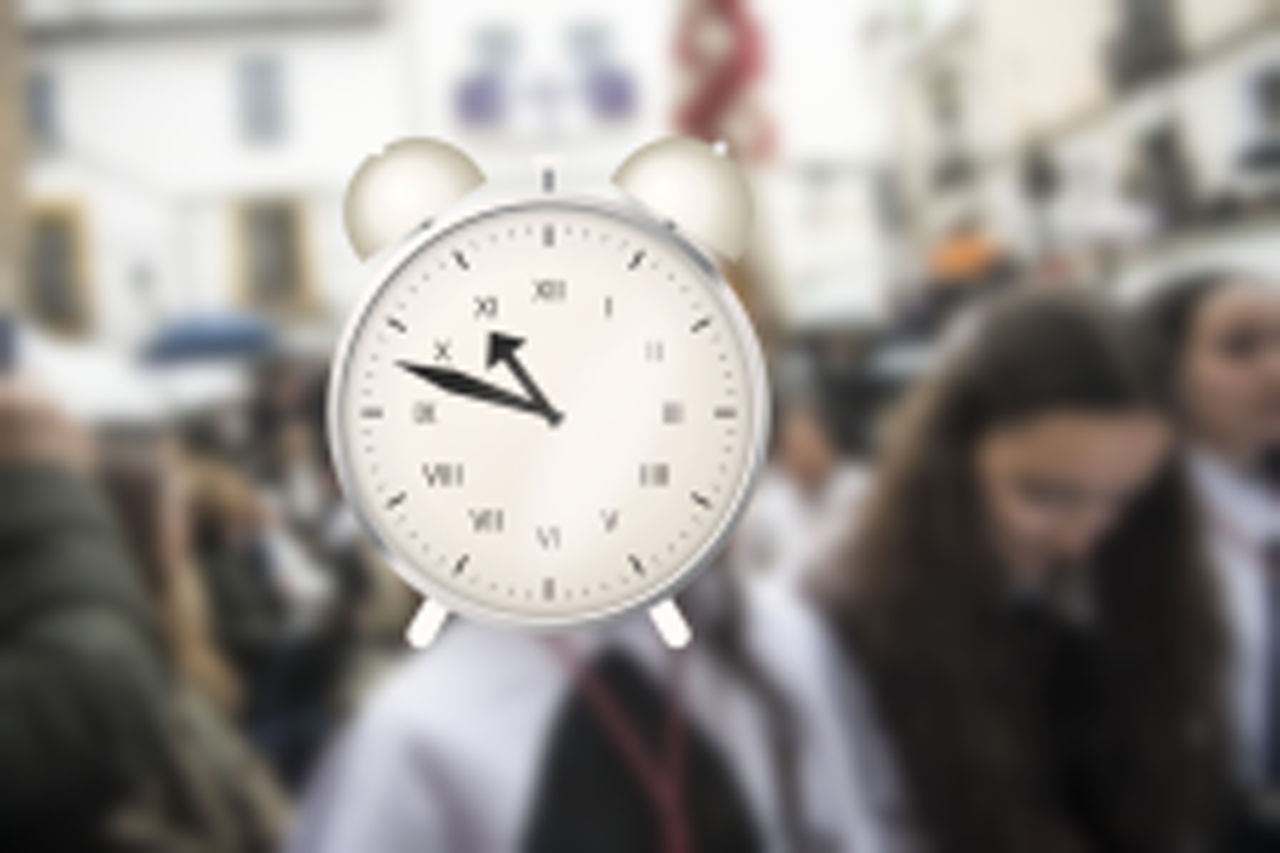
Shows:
10h48
